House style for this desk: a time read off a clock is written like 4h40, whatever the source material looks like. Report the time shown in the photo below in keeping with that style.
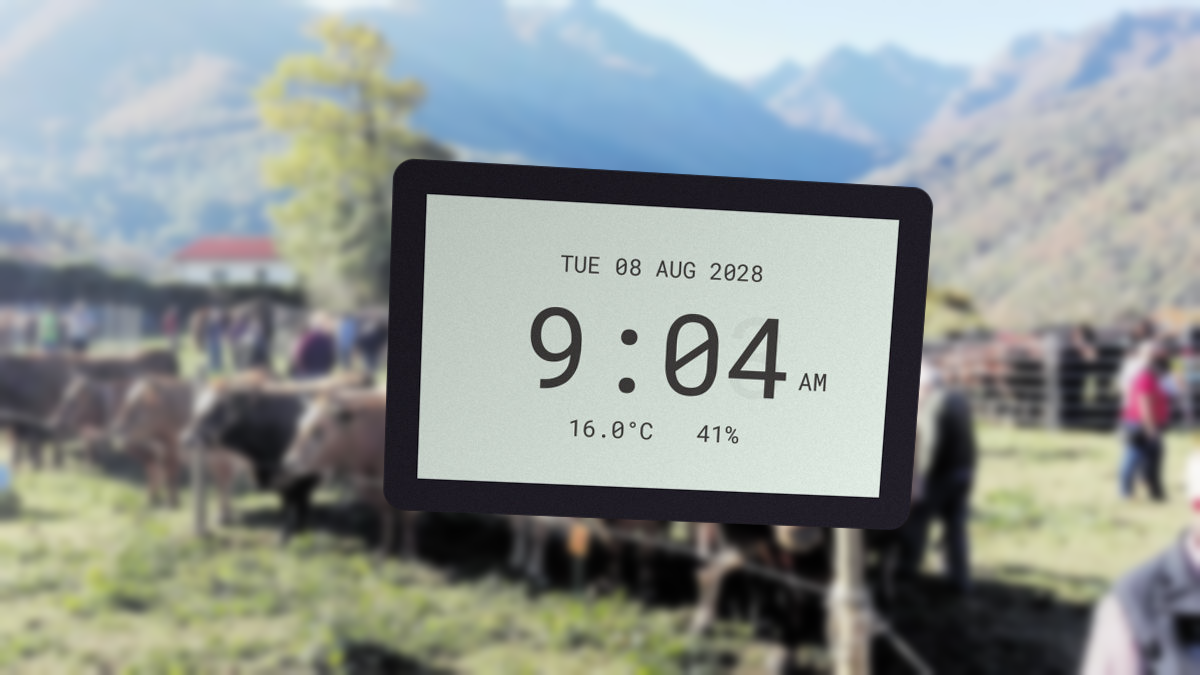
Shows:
9h04
